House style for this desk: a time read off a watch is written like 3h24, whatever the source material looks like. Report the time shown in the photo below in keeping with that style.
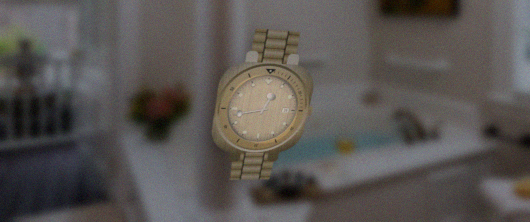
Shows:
12h43
